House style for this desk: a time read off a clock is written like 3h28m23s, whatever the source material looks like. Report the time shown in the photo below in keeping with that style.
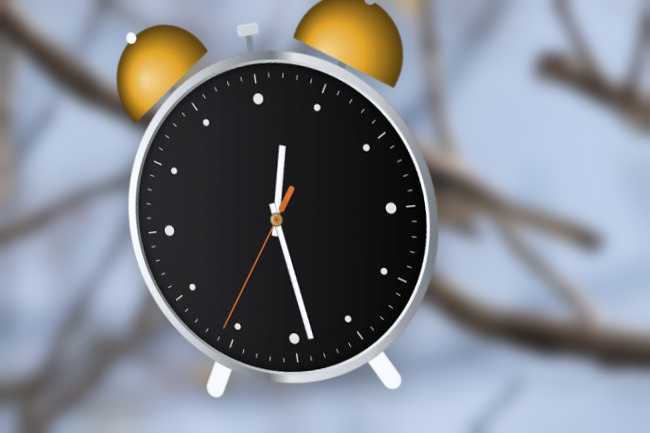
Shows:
12h28m36s
